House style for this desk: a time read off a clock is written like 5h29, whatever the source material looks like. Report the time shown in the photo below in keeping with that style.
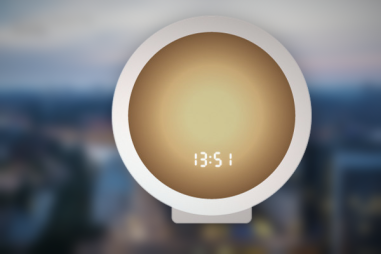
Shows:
13h51
